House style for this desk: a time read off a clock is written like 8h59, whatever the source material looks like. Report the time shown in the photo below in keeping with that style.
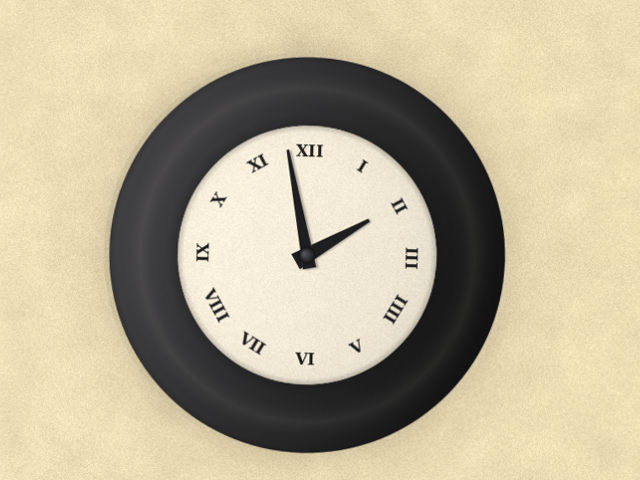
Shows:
1h58
